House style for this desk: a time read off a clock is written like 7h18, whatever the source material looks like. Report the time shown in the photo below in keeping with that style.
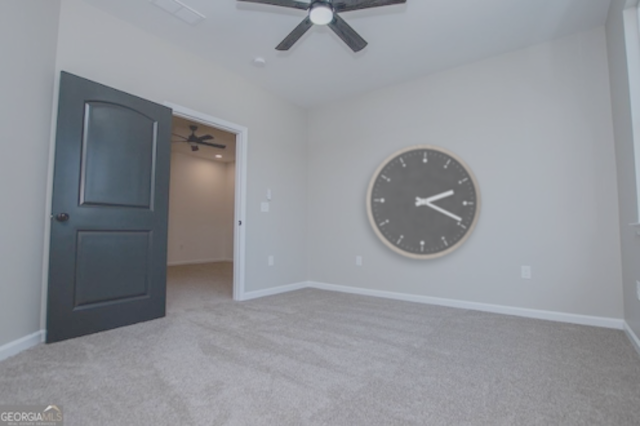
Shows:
2h19
